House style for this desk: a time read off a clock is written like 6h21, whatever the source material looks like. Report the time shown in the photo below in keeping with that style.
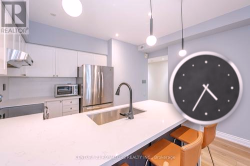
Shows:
4h35
